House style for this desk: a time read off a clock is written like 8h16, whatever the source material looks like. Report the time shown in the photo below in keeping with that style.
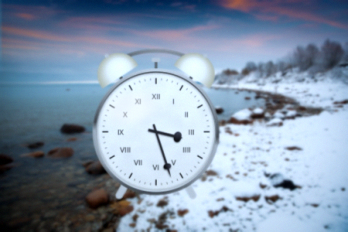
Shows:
3h27
